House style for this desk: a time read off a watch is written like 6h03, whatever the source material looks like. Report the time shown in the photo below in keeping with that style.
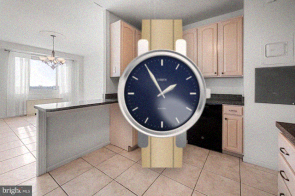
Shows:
1h55
